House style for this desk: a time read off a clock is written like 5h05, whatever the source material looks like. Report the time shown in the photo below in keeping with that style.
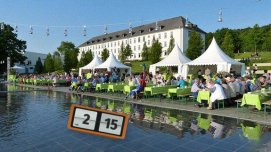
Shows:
2h15
